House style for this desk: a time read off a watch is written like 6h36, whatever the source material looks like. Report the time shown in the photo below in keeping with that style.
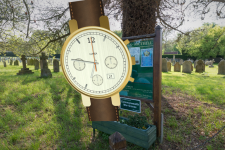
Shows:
6h47
